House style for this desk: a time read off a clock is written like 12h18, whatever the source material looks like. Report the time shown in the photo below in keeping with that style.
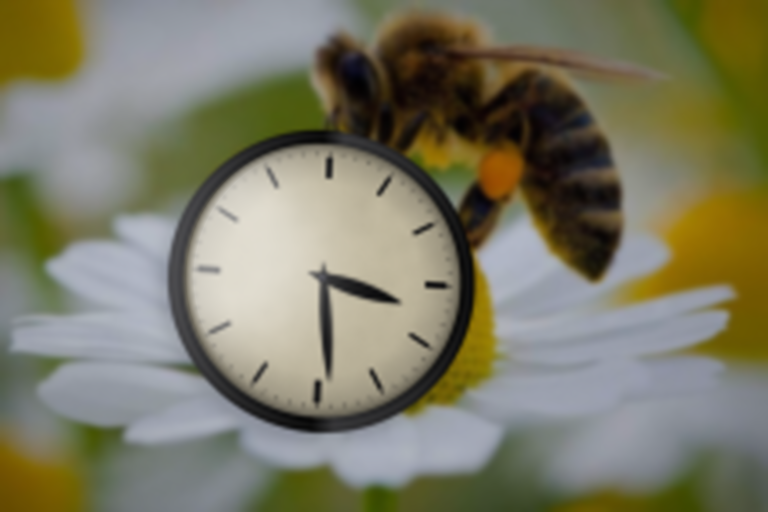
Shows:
3h29
